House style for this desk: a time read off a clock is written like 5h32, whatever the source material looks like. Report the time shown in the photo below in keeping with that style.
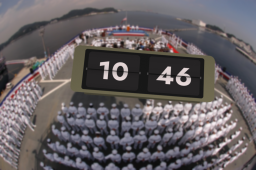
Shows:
10h46
